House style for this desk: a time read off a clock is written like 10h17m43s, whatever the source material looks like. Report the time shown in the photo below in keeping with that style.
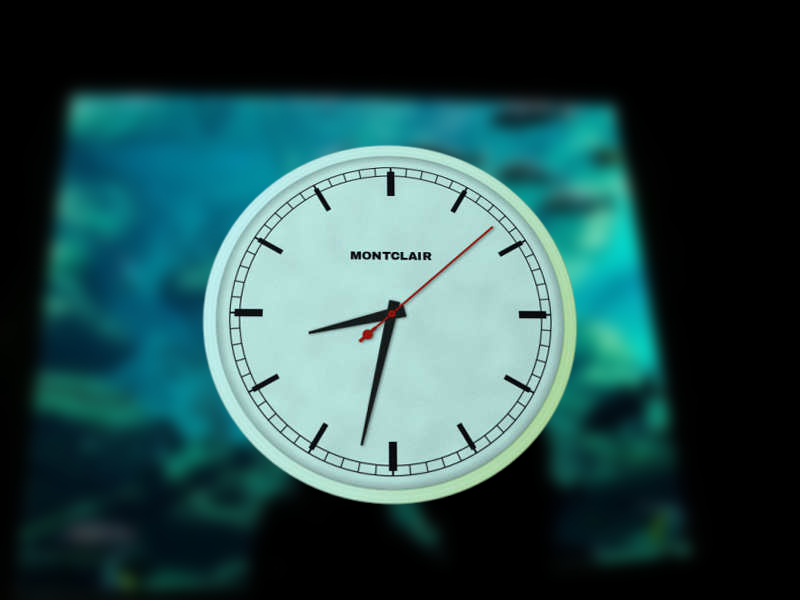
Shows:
8h32m08s
